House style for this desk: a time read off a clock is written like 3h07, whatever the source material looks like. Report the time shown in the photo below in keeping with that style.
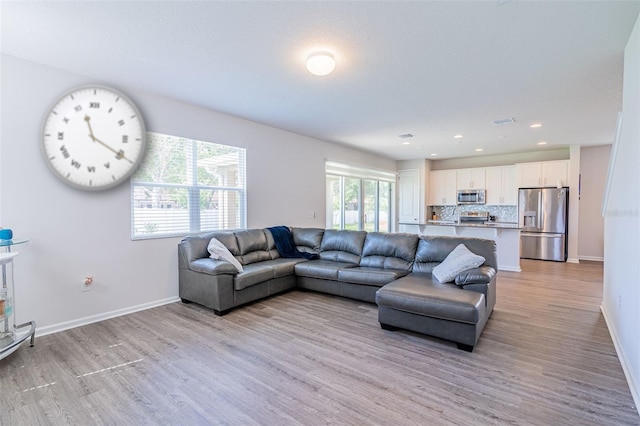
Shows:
11h20
